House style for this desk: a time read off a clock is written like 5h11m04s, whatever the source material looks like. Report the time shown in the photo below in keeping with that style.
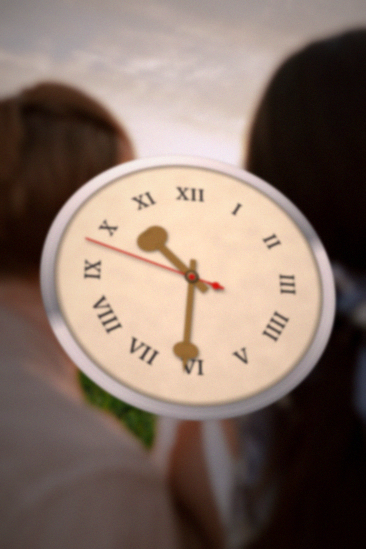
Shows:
10h30m48s
